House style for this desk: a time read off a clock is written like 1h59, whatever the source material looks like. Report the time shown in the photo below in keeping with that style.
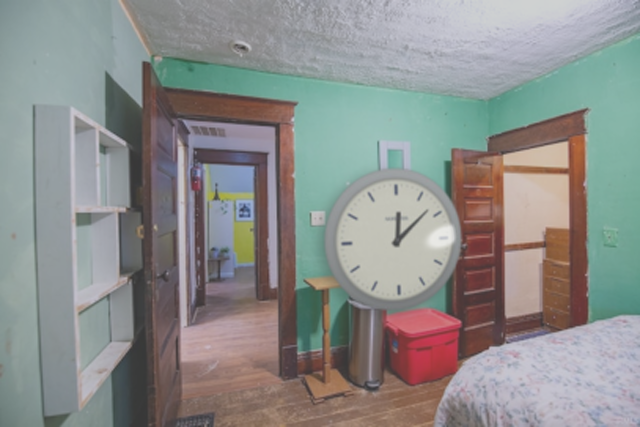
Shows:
12h08
